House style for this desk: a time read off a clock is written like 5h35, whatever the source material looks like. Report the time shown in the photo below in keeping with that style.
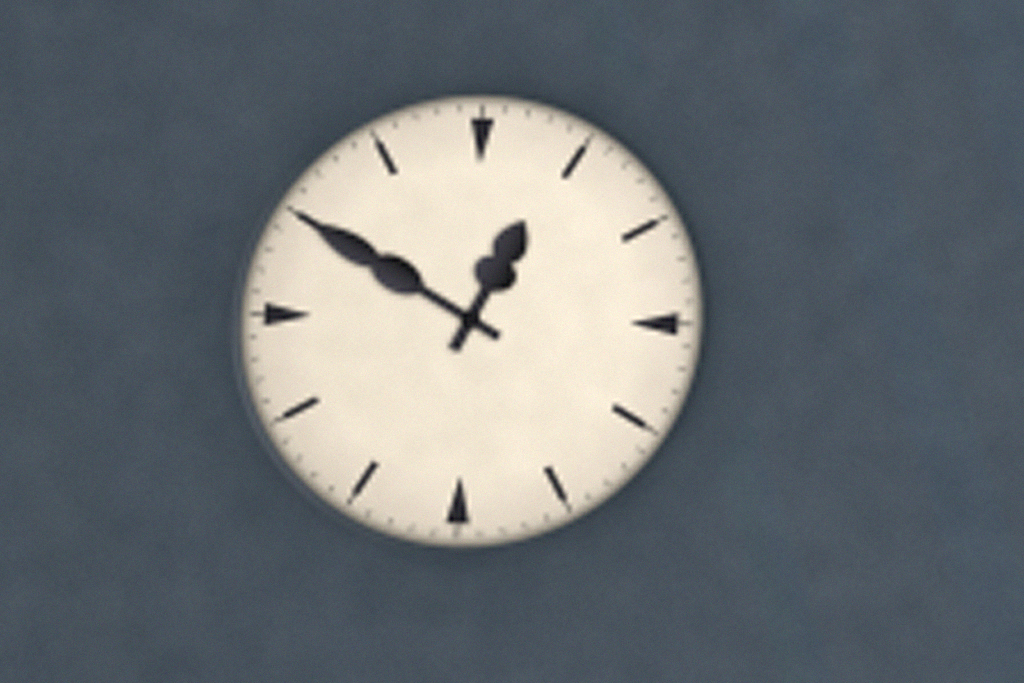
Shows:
12h50
